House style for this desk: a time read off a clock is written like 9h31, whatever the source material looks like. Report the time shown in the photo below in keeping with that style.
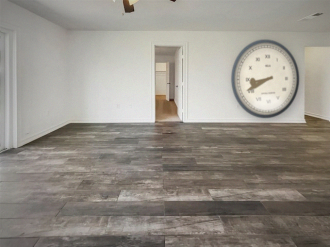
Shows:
8h41
